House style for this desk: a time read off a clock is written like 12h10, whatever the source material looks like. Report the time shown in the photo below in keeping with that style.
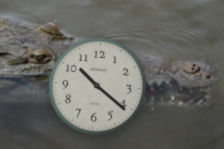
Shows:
10h21
